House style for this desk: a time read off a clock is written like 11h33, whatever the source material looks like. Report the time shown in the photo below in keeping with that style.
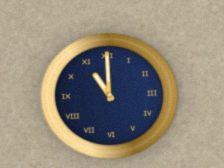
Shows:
11h00
